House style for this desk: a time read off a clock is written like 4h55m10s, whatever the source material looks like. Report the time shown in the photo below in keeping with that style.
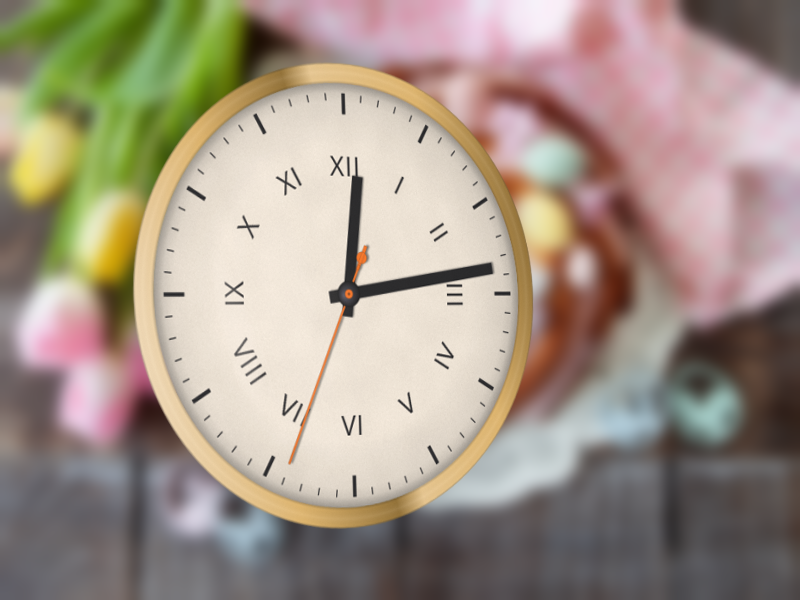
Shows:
12h13m34s
